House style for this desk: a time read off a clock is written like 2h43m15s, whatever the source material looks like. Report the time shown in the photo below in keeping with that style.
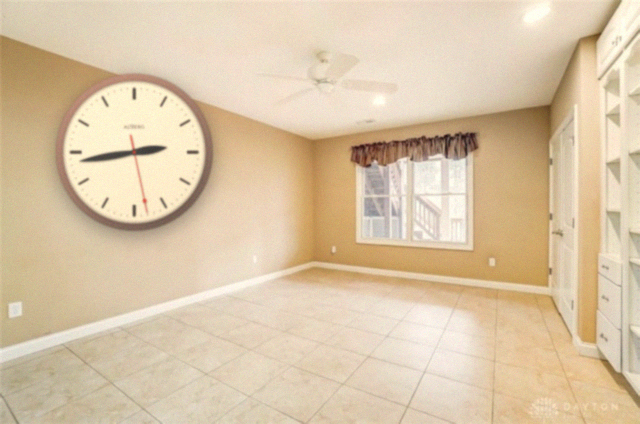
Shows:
2h43m28s
